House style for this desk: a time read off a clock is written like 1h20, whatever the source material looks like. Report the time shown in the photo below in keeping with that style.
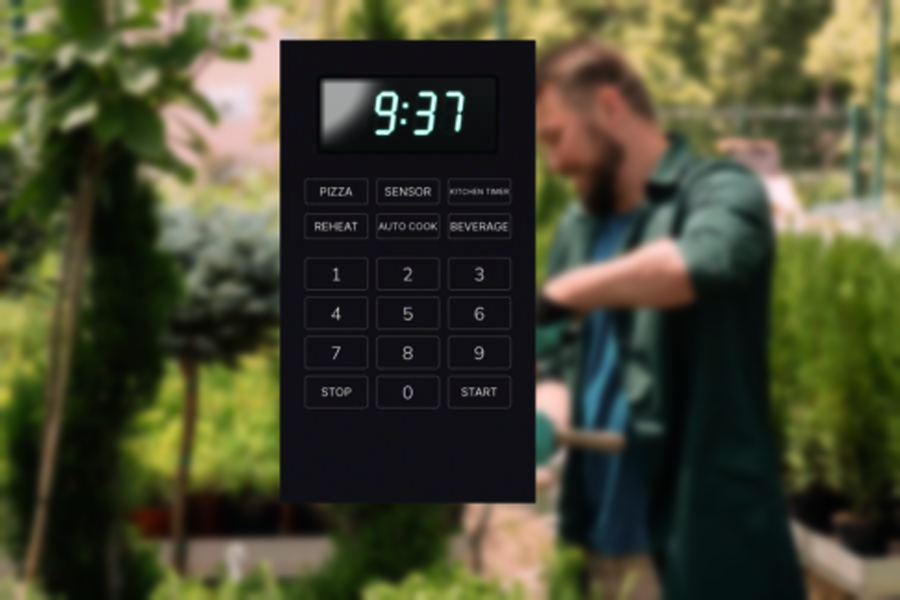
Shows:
9h37
